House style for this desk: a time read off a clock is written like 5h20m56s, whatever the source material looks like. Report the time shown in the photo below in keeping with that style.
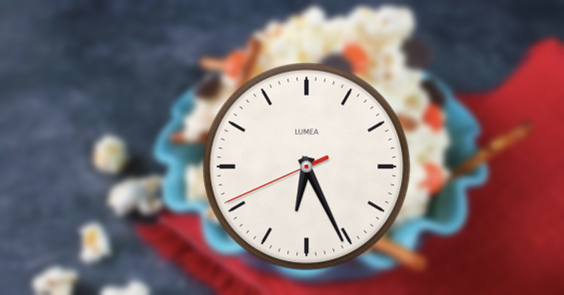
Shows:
6h25m41s
